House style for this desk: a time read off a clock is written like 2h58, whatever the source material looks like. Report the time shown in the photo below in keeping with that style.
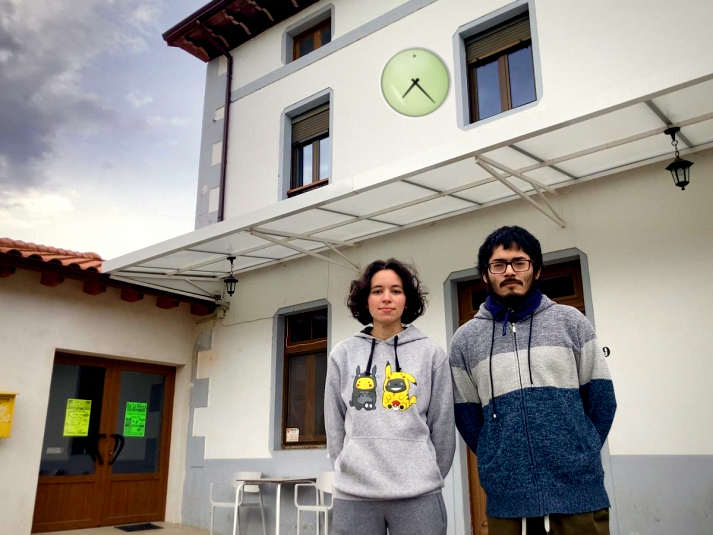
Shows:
7h23
